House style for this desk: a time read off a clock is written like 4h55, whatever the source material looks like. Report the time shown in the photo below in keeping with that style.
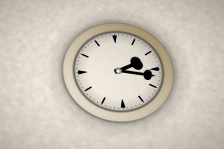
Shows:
2h17
